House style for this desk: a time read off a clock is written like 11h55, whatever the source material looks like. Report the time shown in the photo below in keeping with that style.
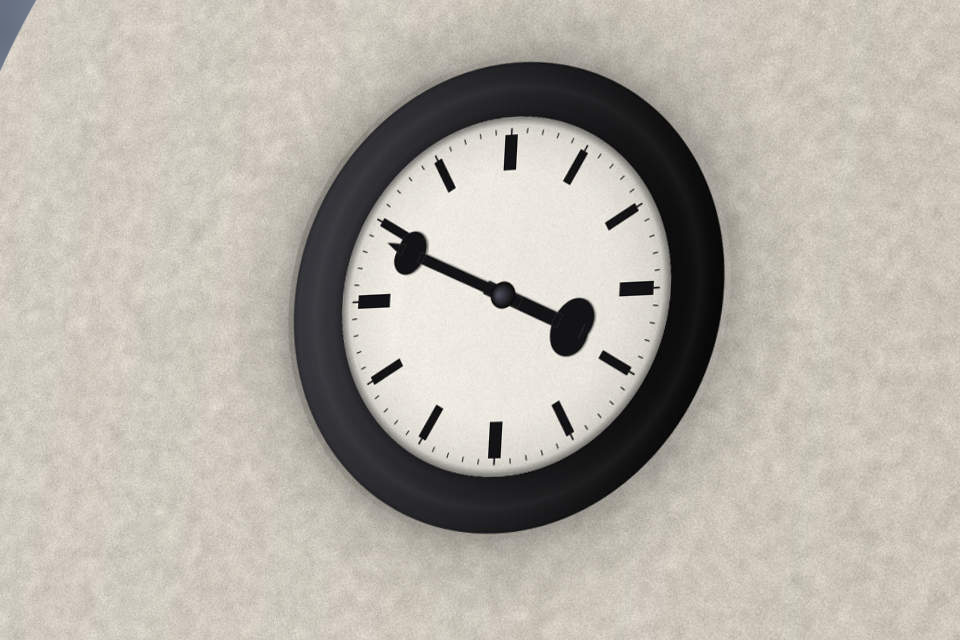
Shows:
3h49
